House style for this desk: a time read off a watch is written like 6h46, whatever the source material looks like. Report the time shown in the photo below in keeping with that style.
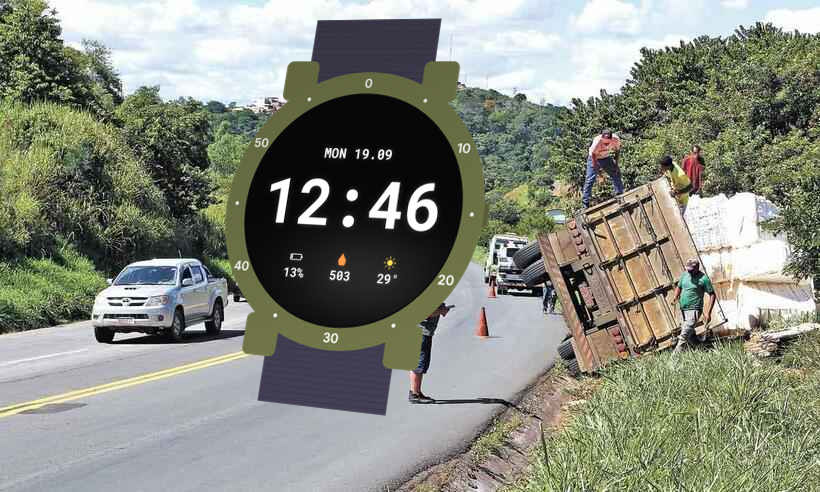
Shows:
12h46
